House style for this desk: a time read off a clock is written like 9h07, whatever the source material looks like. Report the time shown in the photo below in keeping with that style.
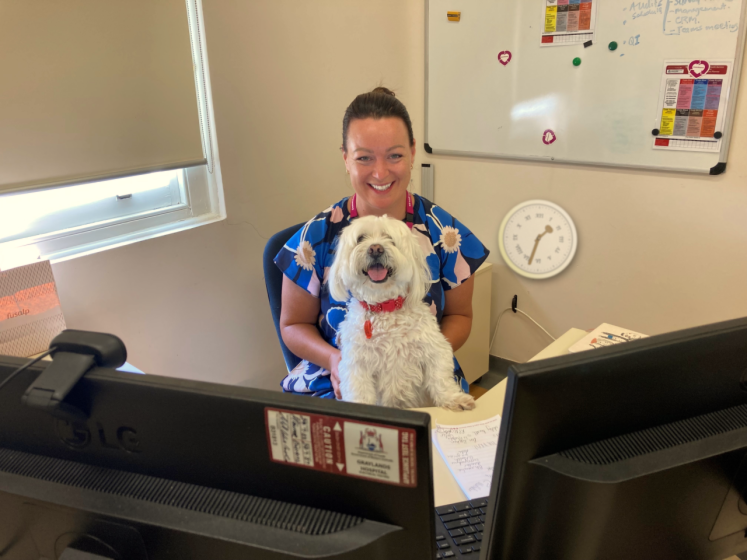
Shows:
1h33
